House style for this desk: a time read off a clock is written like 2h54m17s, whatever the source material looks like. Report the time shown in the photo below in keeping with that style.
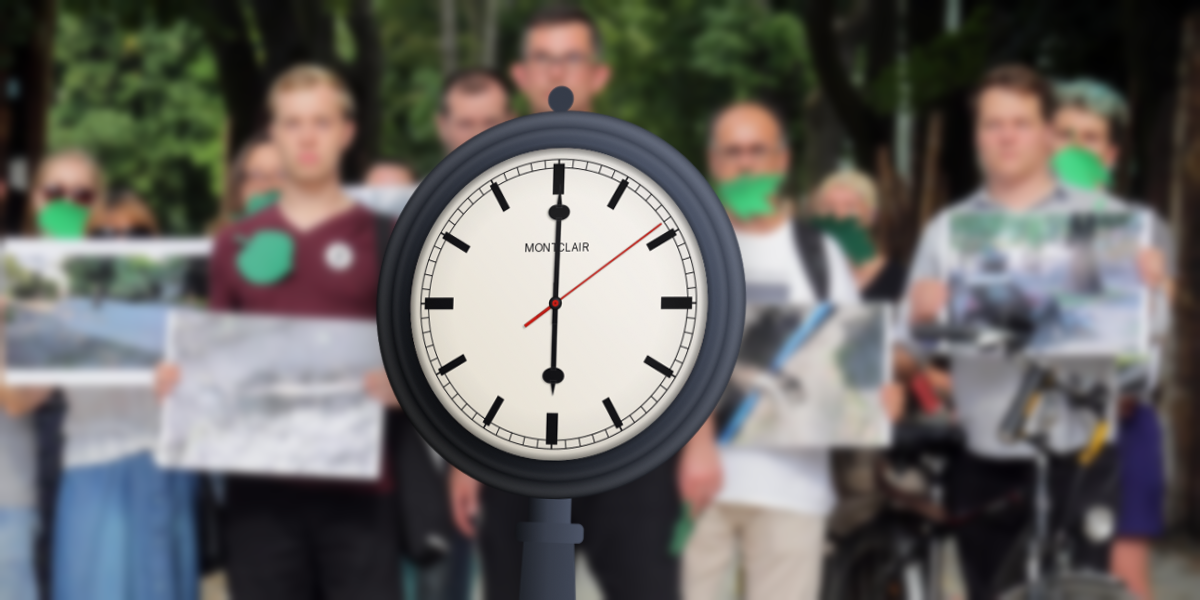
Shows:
6h00m09s
